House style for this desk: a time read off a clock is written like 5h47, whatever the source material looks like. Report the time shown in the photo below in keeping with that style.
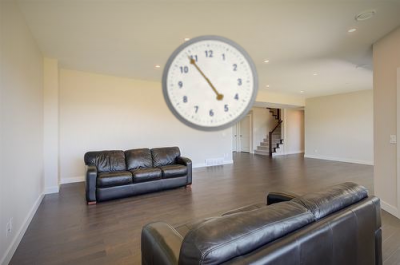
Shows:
4h54
